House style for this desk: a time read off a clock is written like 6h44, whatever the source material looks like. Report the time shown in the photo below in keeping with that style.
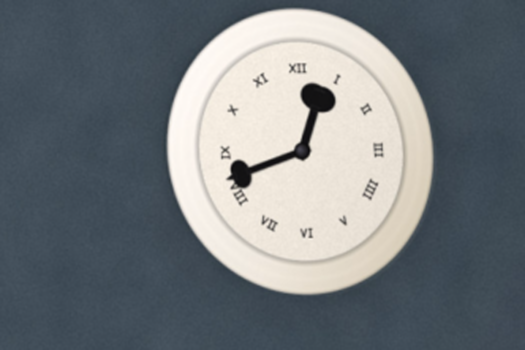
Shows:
12h42
